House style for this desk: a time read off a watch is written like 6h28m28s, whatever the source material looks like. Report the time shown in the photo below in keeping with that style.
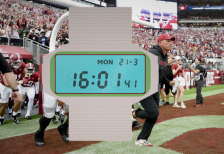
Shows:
16h01m41s
